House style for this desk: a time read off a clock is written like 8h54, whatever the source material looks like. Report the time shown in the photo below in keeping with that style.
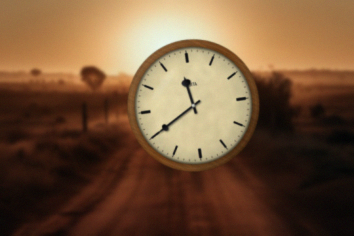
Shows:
11h40
